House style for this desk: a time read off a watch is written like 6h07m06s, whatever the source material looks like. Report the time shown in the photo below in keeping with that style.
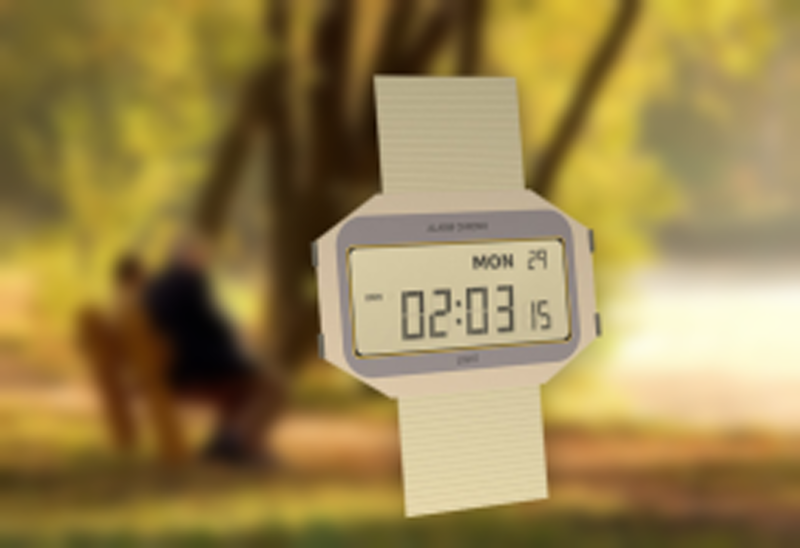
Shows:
2h03m15s
